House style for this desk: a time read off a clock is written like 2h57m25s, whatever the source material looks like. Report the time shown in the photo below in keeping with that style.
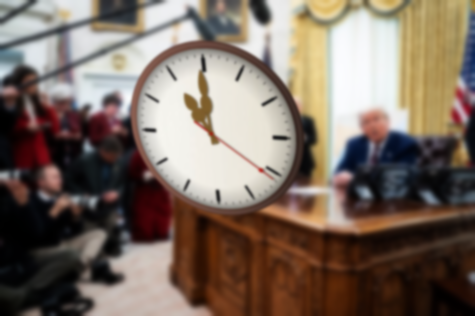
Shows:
10h59m21s
